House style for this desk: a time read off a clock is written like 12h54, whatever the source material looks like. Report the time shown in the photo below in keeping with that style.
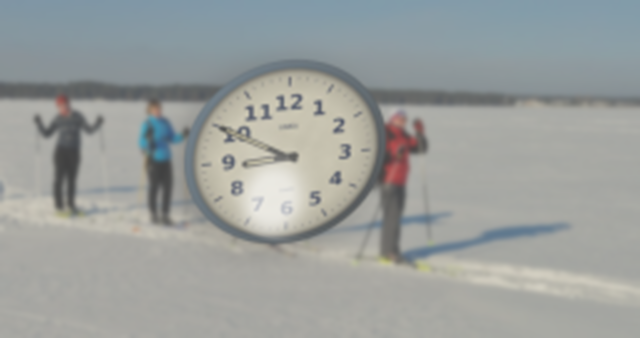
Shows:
8h50
